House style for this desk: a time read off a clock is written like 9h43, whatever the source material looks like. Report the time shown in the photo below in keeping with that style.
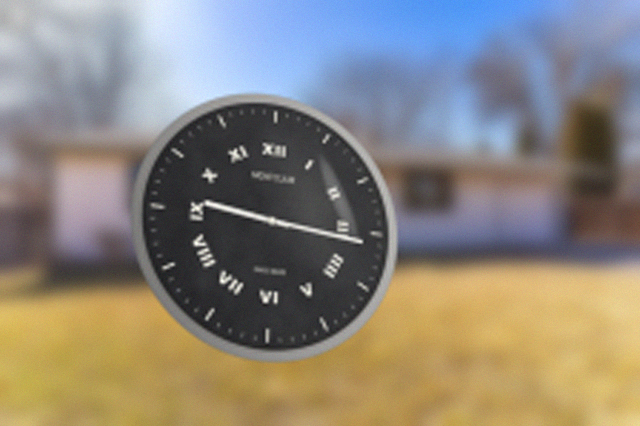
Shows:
9h16
